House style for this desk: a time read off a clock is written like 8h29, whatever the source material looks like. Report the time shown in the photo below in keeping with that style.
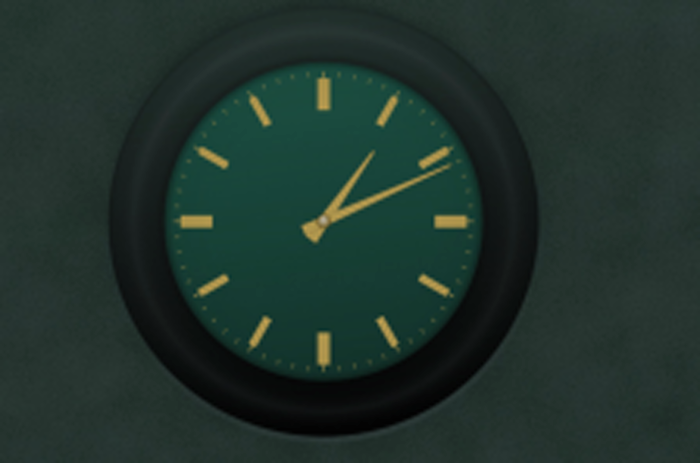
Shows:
1h11
